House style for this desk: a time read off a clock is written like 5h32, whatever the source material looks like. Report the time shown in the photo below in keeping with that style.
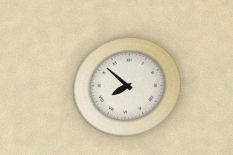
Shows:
7h52
